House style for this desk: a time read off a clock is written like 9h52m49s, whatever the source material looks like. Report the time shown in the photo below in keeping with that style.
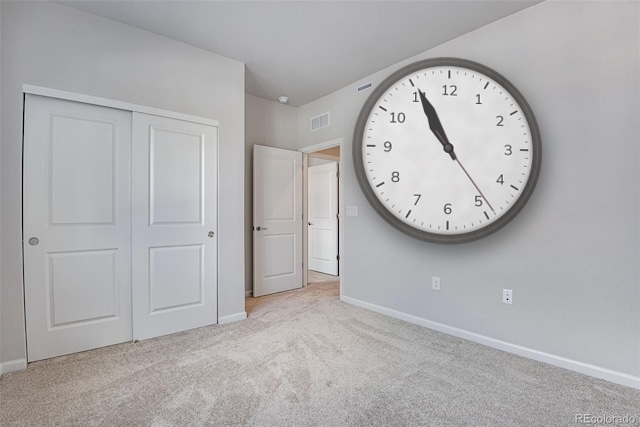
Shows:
10h55m24s
